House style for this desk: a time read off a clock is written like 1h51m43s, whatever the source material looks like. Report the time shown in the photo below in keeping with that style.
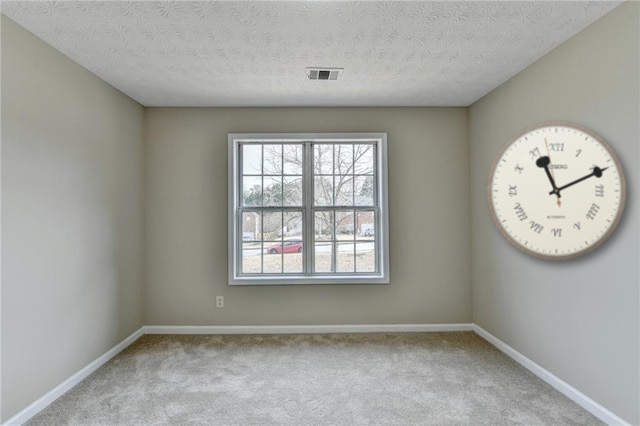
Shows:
11h10m58s
